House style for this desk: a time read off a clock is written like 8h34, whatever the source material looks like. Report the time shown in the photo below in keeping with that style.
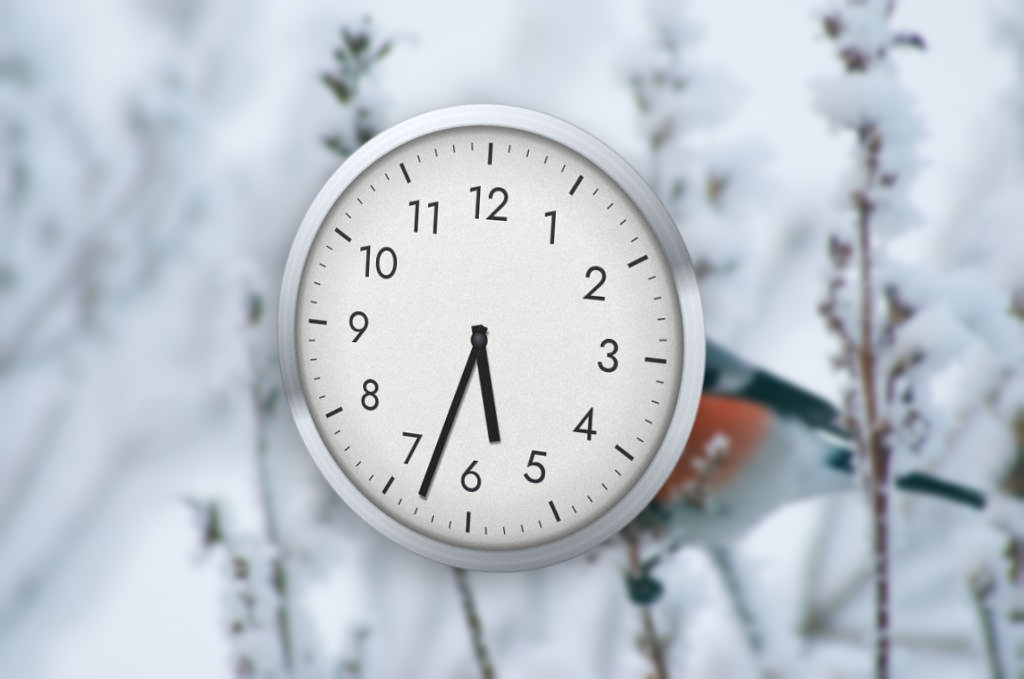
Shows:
5h33
